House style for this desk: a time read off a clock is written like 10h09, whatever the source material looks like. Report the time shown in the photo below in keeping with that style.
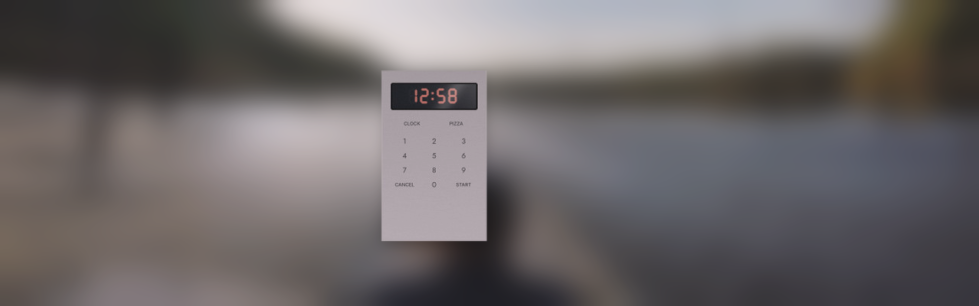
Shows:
12h58
